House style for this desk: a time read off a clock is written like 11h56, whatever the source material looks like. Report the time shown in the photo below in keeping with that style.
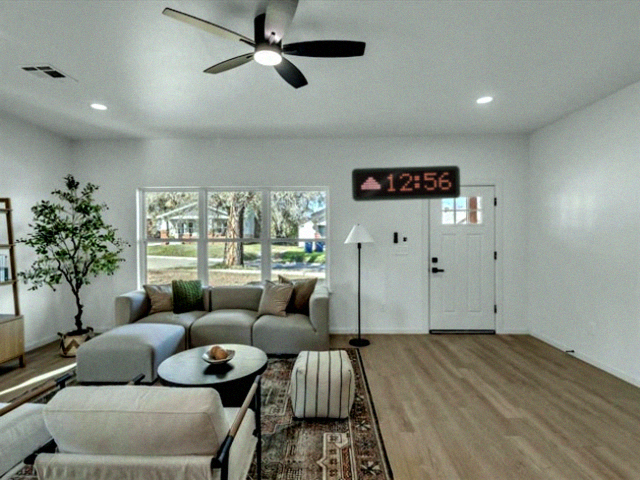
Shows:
12h56
